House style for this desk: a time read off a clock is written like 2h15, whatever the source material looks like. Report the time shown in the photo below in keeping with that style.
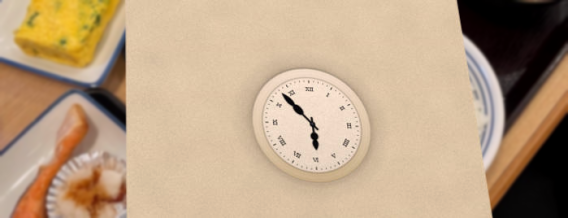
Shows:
5h53
